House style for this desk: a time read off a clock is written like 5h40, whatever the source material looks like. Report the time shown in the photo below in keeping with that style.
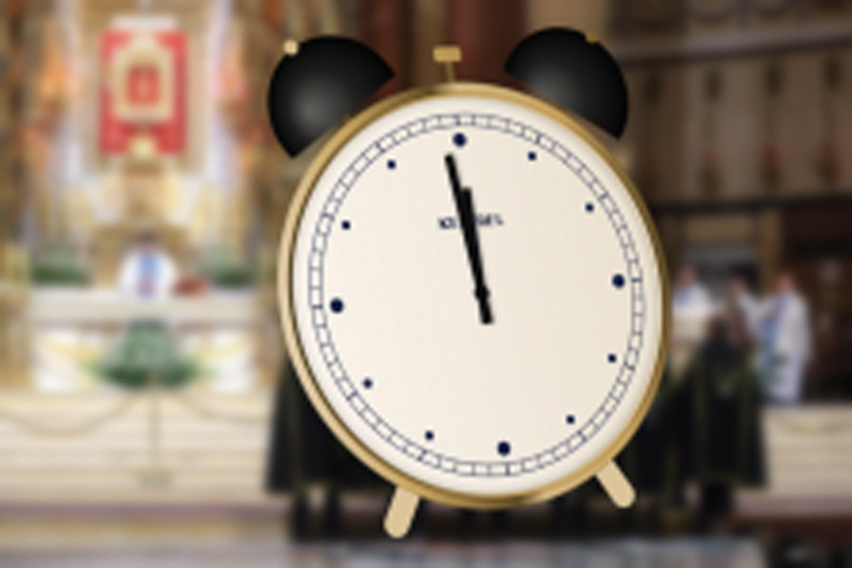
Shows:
11h59
